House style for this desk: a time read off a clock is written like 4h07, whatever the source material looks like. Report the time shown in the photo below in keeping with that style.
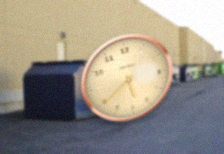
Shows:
5h39
